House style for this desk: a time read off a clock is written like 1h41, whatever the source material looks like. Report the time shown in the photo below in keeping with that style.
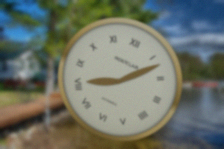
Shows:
8h07
